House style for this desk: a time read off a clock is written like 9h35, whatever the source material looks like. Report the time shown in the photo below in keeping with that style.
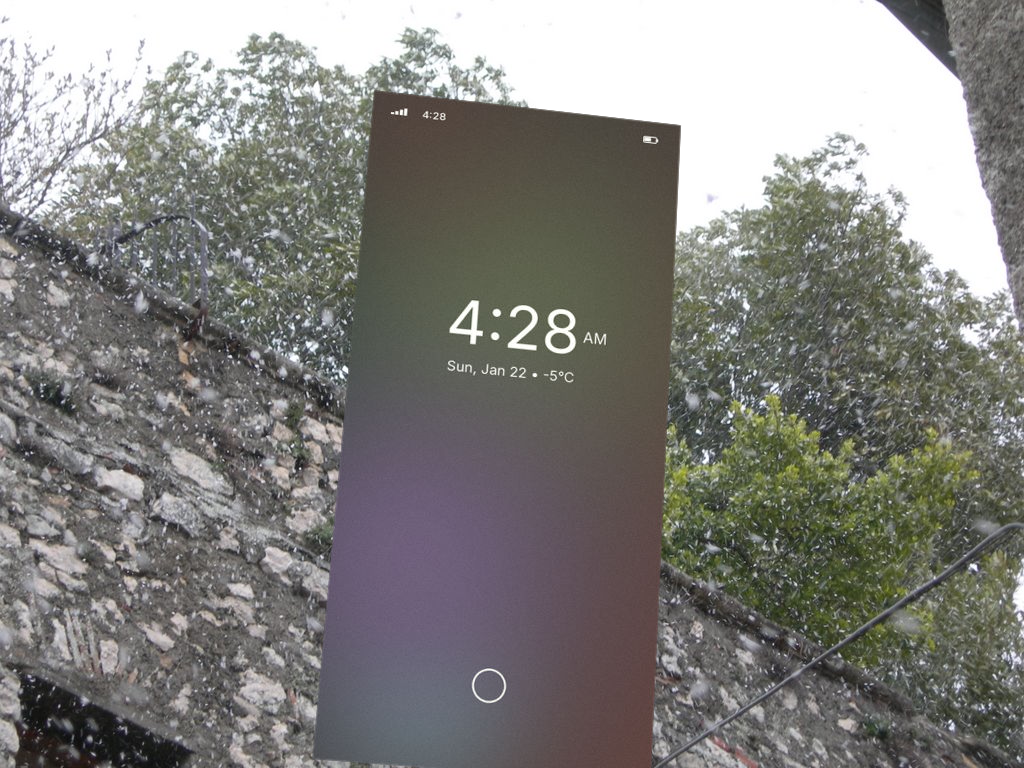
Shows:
4h28
